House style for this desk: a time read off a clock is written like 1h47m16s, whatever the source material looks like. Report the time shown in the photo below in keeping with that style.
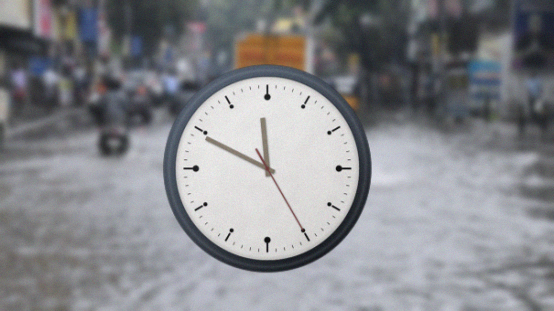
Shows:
11h49m25s
